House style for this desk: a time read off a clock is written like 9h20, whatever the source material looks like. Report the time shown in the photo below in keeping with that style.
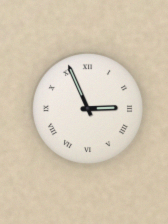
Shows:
2h56
